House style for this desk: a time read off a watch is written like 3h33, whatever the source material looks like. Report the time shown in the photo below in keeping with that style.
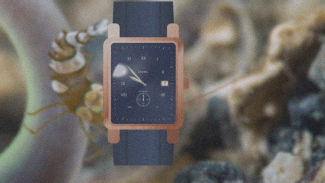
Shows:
9h53
